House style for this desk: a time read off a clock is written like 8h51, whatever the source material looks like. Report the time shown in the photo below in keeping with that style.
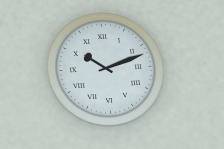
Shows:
10h12
